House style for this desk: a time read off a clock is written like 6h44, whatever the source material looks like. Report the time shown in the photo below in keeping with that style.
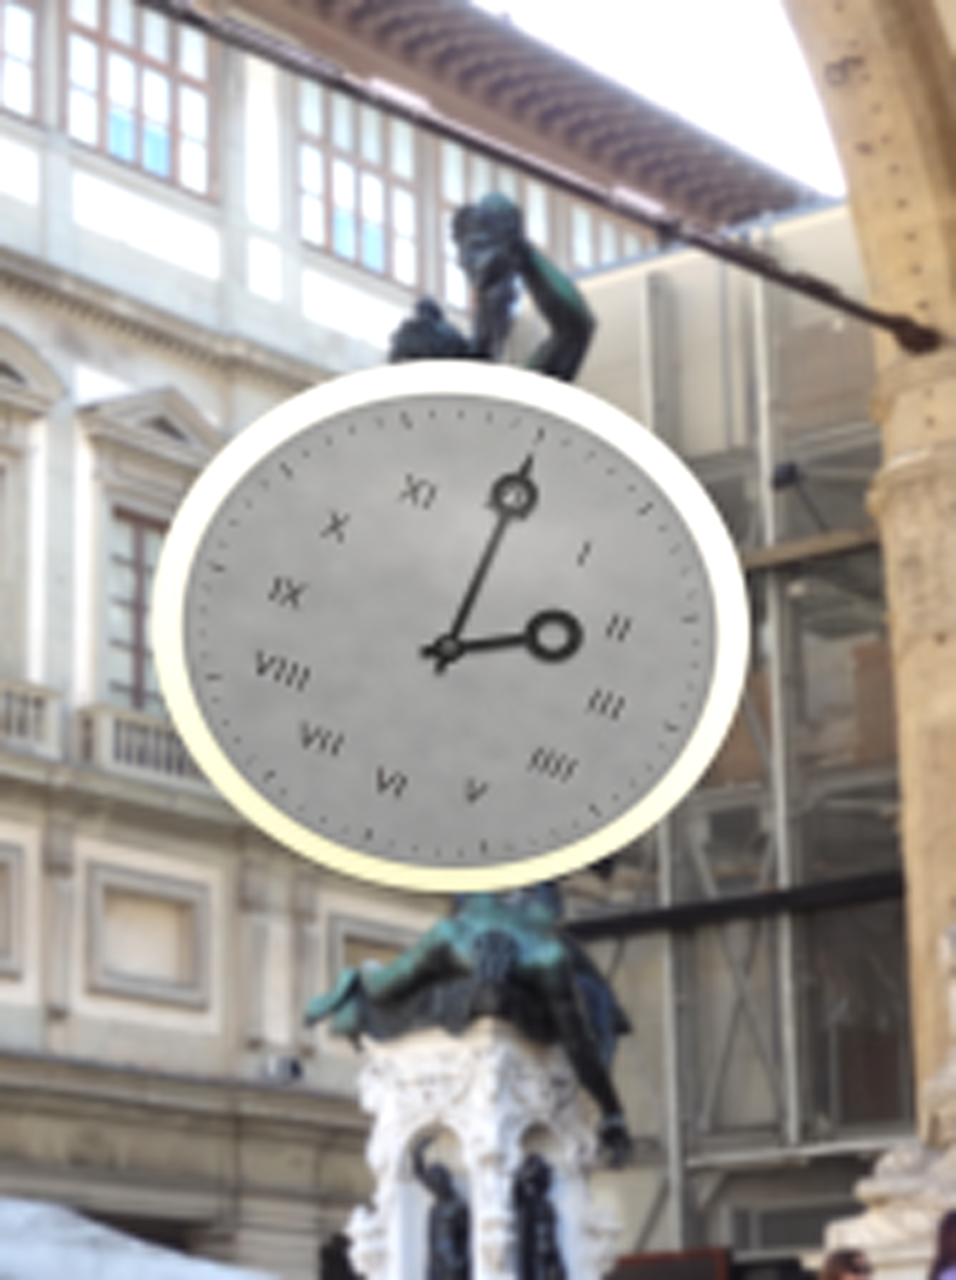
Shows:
2h00
